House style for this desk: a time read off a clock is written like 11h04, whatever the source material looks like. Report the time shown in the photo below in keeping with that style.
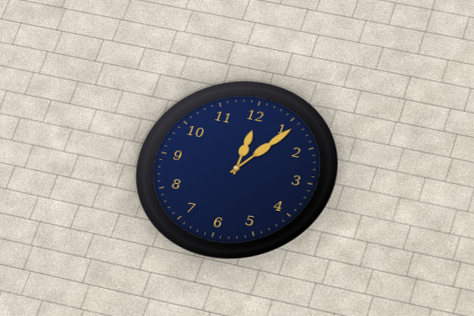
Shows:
12h06
